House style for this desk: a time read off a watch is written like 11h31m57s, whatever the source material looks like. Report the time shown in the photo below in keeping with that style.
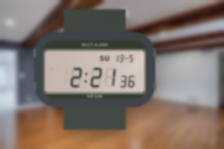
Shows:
2h21m36s
